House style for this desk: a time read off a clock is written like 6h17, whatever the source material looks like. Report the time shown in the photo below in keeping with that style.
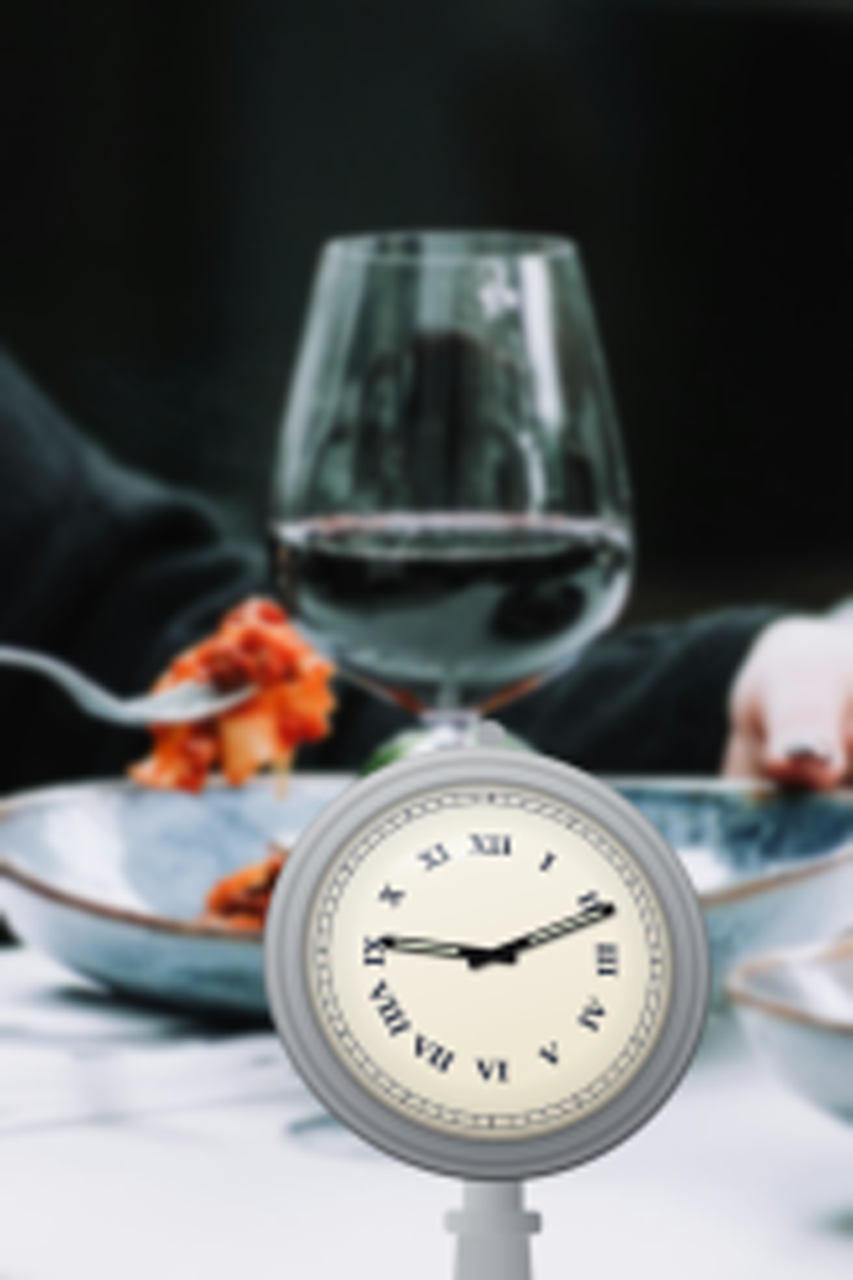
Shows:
9h11
